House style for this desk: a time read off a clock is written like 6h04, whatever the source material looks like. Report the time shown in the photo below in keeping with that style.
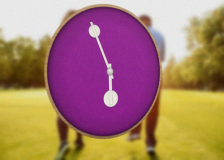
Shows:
5h56
